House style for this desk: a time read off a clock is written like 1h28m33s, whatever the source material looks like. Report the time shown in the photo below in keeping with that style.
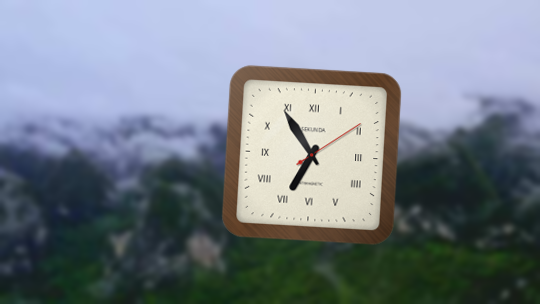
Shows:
6h54m09s
